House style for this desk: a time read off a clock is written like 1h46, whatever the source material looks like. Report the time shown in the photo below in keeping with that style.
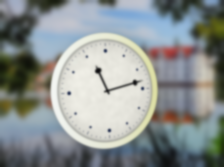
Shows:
11h13
